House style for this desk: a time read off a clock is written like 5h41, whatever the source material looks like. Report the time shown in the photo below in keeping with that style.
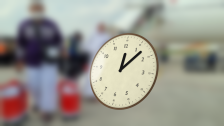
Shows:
12h07
